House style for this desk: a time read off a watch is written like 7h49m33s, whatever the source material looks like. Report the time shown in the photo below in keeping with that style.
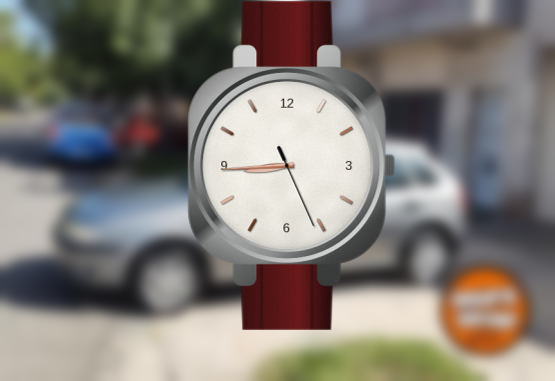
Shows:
8h44m26s
